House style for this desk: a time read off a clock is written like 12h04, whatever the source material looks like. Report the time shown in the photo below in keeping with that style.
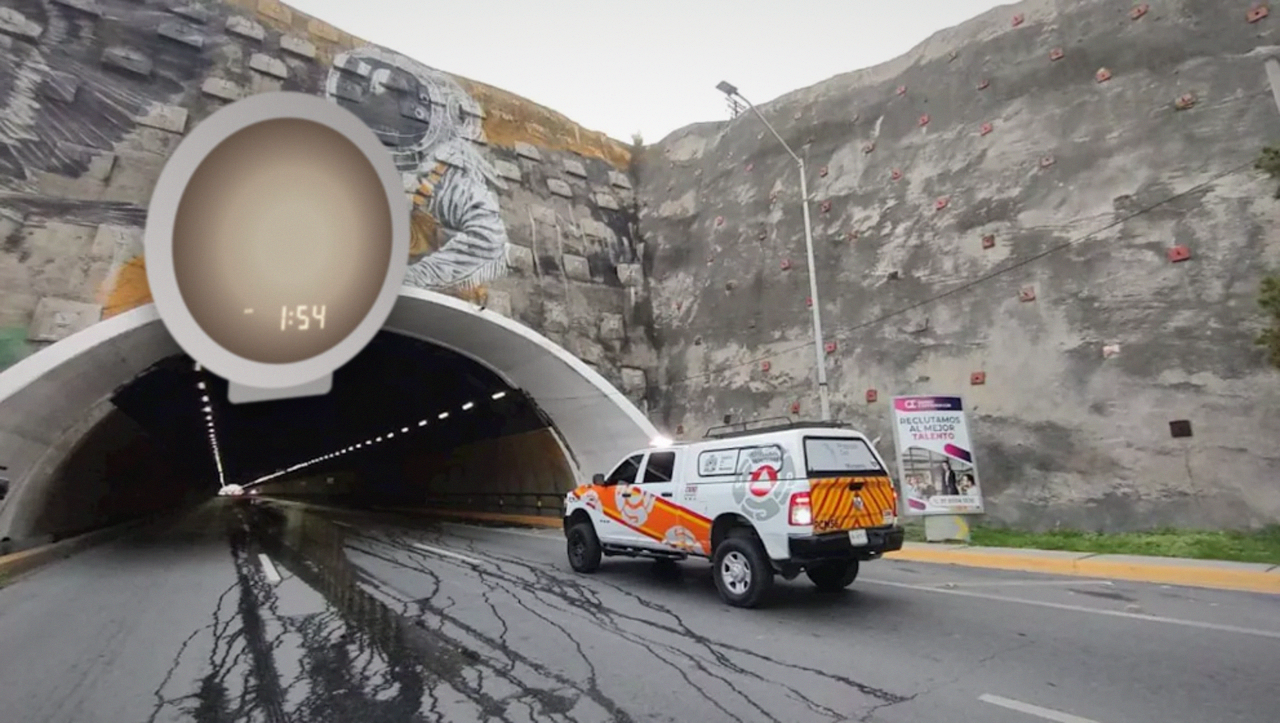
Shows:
1h54
